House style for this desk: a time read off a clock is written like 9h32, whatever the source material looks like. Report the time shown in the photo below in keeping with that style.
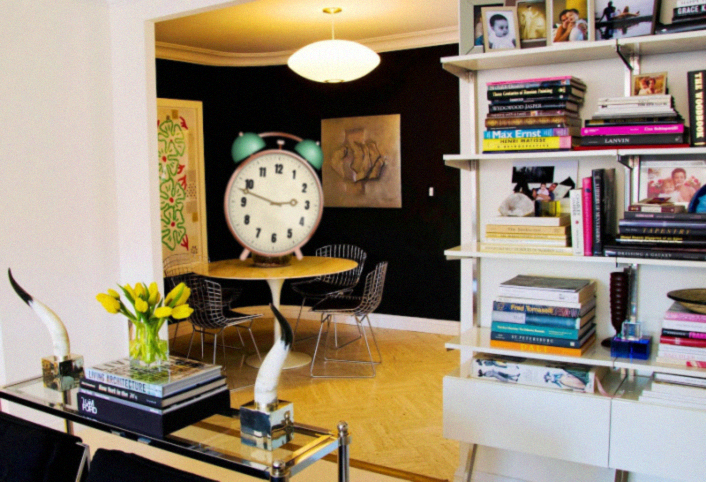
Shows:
2h48
